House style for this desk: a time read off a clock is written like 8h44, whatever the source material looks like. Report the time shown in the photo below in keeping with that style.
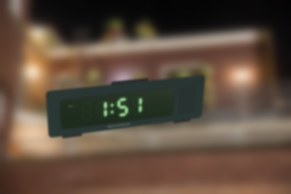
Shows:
1h51
